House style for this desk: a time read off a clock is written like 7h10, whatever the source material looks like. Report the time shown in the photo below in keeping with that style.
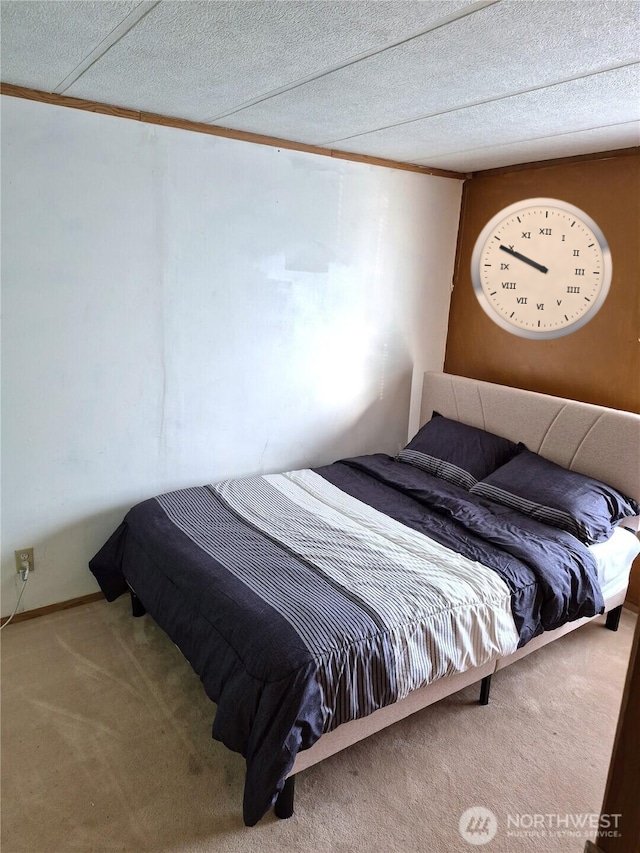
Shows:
9h49
